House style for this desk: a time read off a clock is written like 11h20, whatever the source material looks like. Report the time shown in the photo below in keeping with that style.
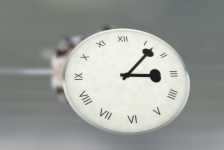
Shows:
3h07
